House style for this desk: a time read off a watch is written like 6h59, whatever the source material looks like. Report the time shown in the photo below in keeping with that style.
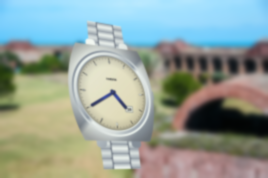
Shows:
4h40
